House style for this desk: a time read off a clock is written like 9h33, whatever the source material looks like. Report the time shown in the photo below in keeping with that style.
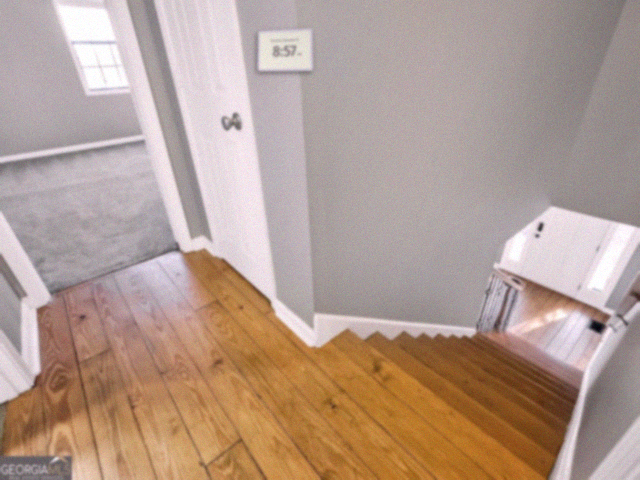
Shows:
8h57
